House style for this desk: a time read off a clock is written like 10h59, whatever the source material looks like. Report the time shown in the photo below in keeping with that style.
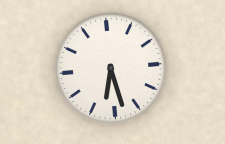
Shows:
6h28
